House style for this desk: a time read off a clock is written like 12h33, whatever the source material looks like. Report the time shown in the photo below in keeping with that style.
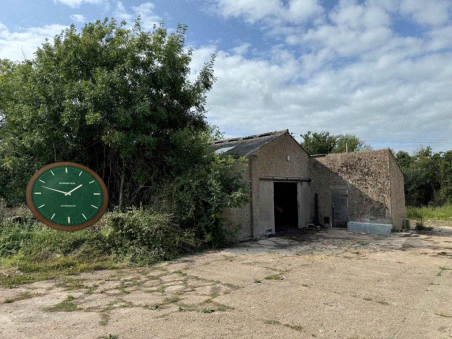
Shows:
1h48
